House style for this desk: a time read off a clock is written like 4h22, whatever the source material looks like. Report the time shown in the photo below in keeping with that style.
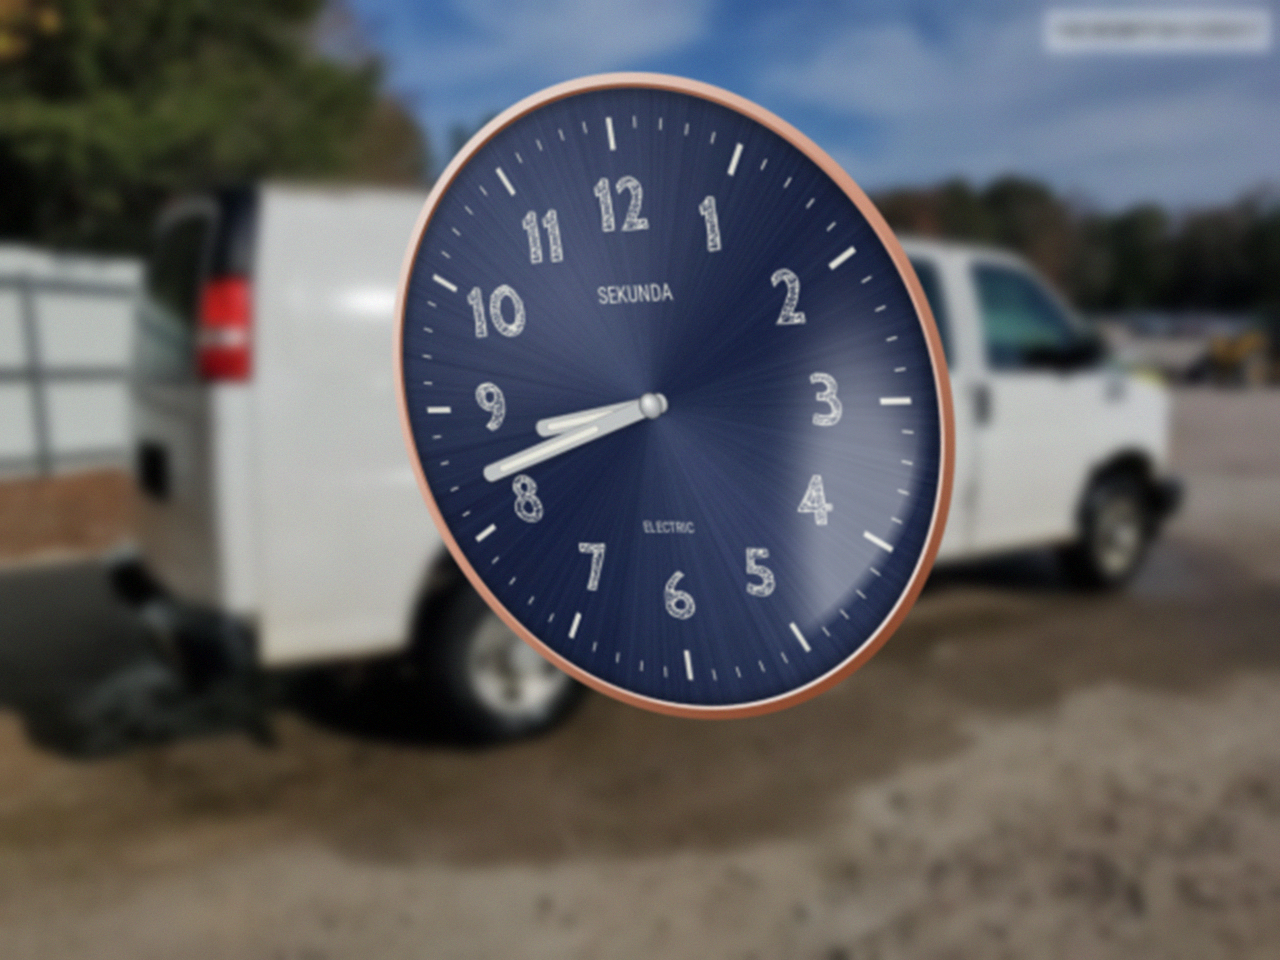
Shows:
8h42
